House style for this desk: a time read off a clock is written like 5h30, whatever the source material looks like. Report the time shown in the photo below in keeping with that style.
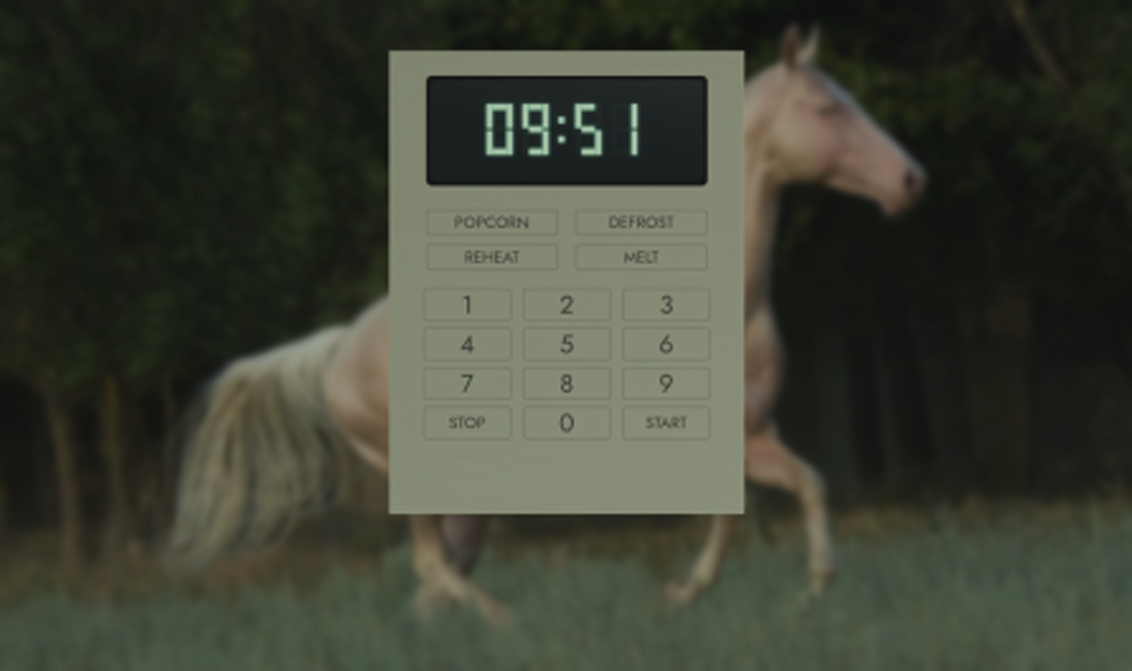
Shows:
9h51
